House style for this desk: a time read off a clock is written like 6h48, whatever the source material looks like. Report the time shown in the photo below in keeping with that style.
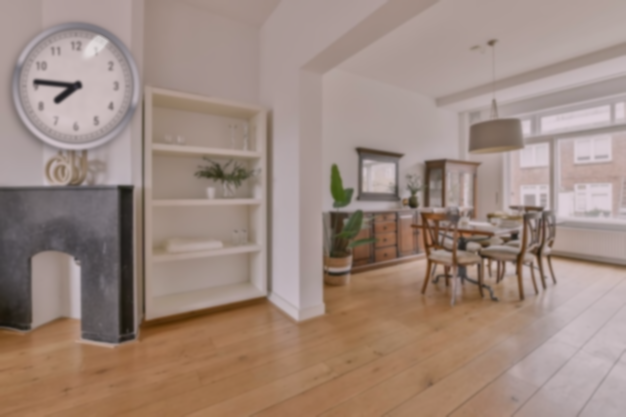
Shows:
7h46
